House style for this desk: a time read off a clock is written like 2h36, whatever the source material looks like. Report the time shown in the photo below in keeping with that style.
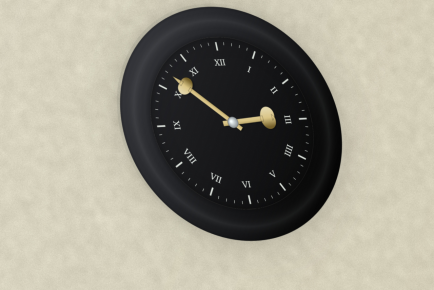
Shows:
2h52
